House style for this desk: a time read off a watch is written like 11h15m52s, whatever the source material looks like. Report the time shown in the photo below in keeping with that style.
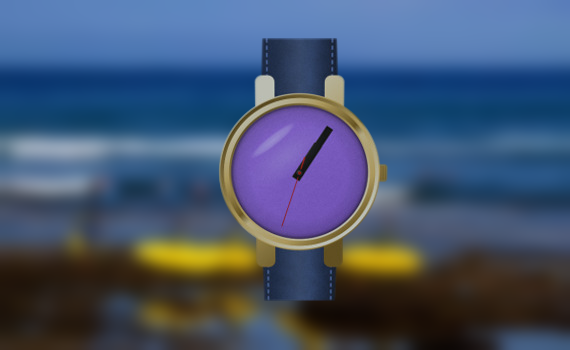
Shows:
1h05m33s
